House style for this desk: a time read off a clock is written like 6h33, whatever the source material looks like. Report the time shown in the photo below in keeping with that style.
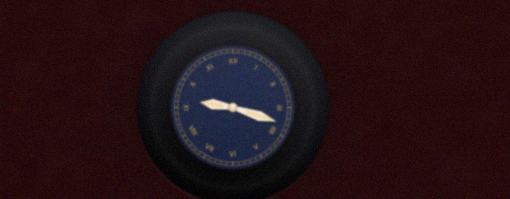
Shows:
9h18
